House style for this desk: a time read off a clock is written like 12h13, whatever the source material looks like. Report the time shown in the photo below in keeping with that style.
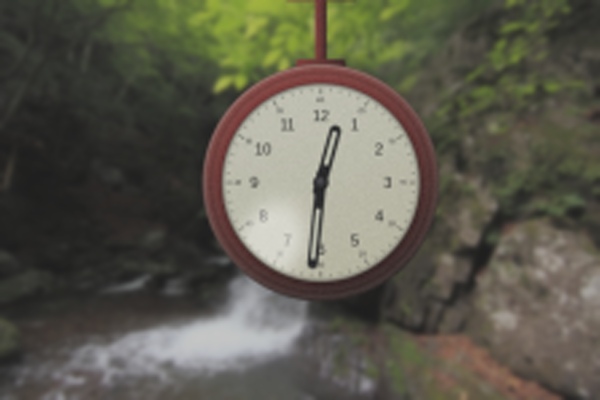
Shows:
12h31
